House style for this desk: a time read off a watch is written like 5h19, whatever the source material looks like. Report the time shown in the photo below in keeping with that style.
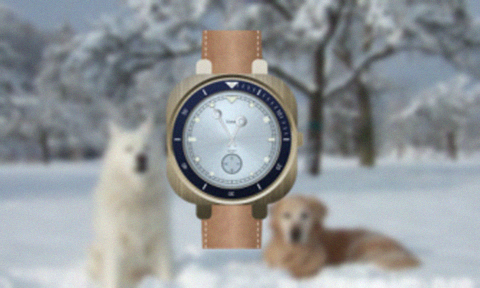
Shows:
12h55
